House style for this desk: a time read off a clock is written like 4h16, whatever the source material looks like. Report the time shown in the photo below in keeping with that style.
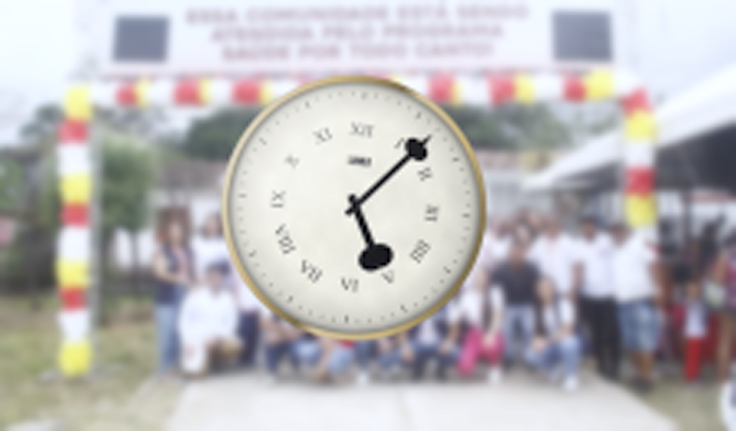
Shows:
5h07
